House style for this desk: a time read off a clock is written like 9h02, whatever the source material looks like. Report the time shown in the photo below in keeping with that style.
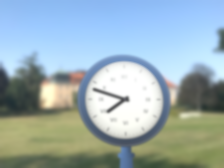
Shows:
7h48
